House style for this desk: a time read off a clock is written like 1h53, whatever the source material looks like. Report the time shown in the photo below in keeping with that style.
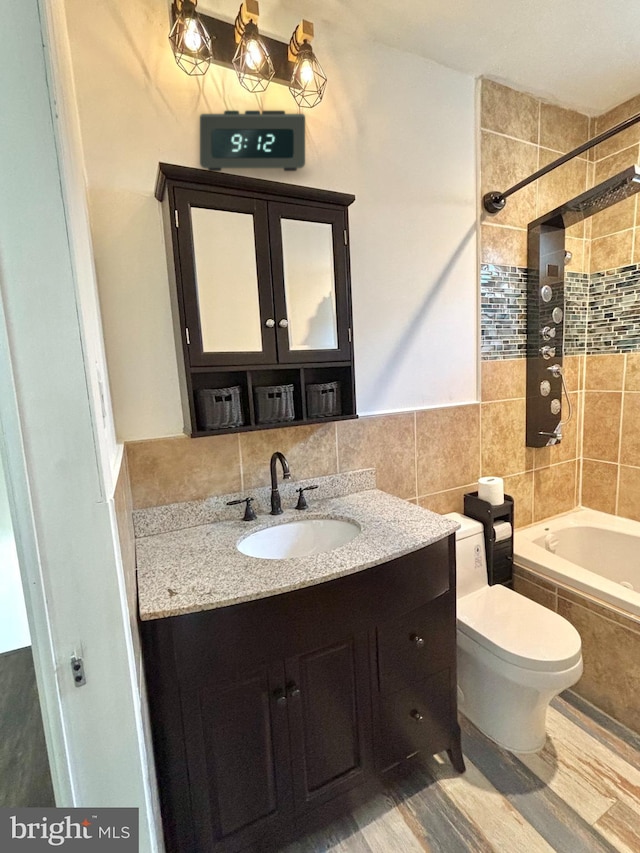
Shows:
9h12
